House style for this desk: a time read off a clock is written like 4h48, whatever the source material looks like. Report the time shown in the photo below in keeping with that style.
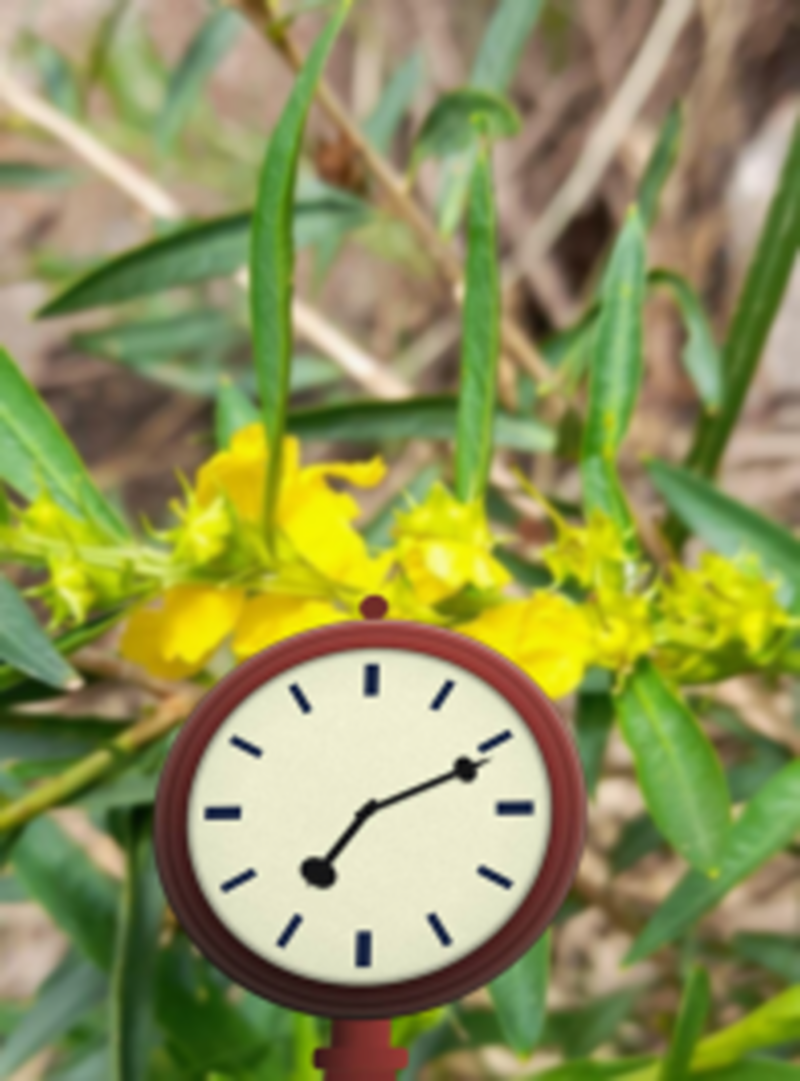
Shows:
7h11
